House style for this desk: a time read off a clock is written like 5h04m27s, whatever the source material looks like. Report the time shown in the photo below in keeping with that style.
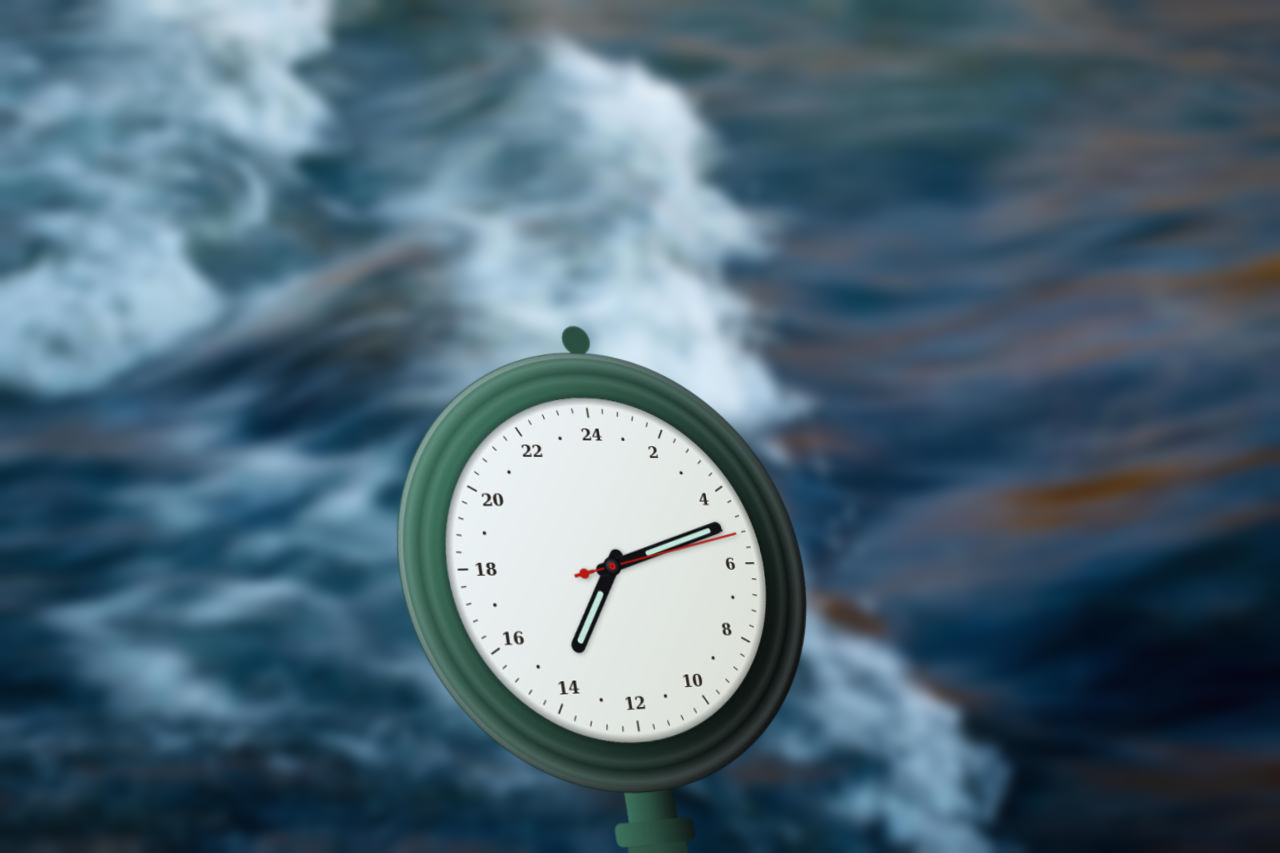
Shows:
14h12m13s
